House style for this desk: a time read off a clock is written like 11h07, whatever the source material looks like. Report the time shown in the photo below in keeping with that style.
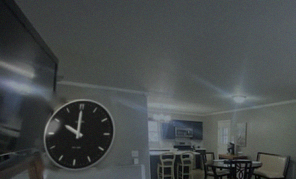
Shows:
10h00
